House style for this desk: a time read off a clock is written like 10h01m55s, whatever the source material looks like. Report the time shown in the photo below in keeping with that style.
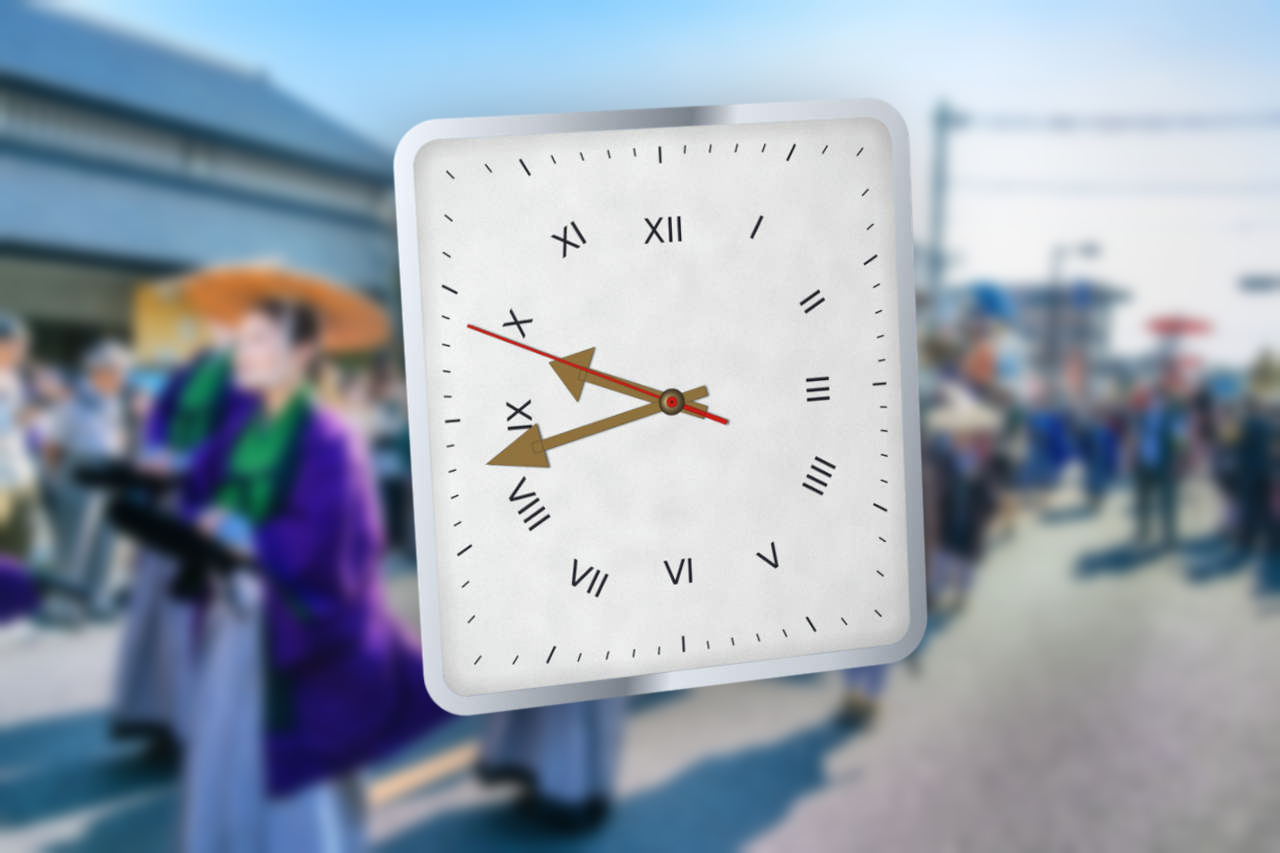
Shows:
9h42m49s
